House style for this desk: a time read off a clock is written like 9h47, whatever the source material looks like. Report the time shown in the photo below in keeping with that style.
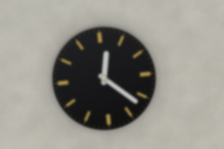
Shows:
12h22
